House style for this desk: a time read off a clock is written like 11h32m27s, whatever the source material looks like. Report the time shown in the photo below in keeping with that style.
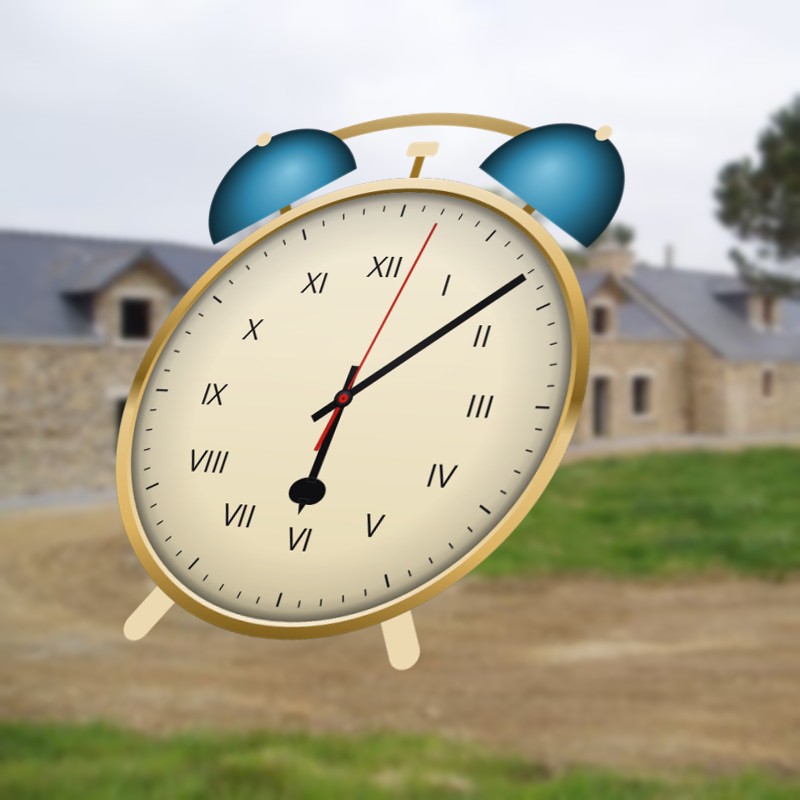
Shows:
6h08m02s
